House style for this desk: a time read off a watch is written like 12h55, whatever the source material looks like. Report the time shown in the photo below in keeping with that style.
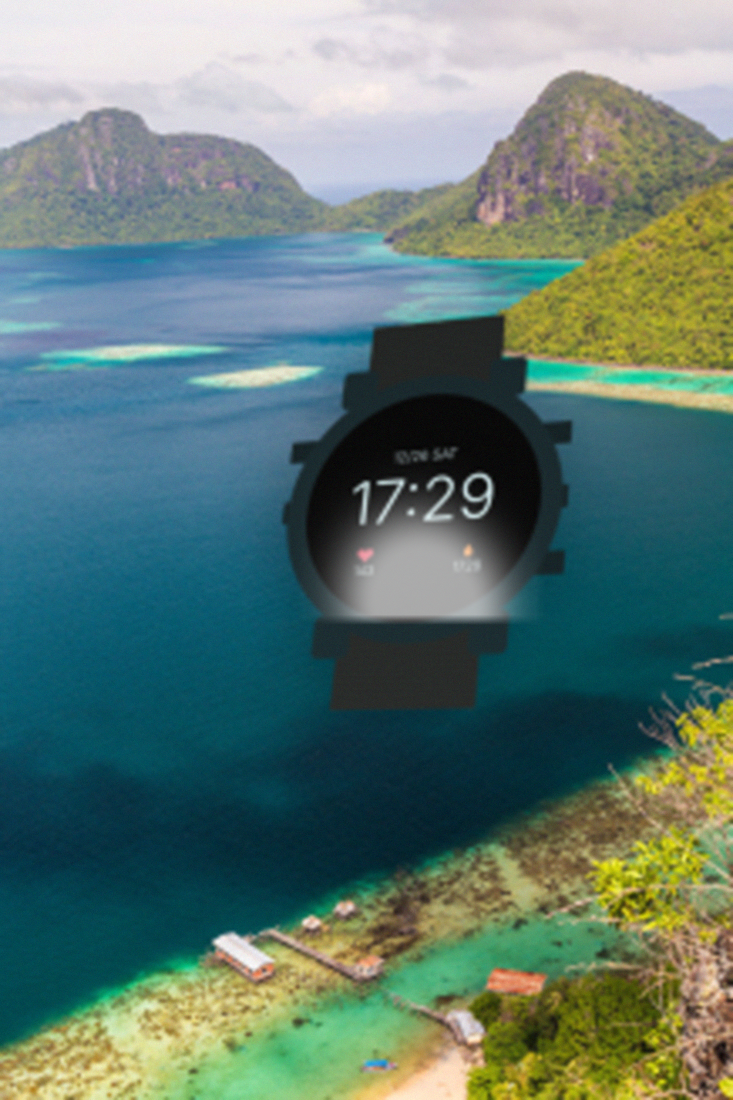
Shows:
17h29
